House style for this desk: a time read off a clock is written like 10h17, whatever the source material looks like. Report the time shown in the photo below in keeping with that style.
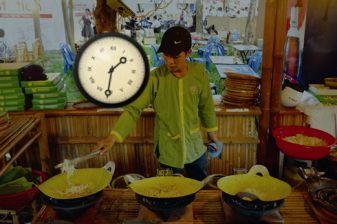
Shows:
1h31
